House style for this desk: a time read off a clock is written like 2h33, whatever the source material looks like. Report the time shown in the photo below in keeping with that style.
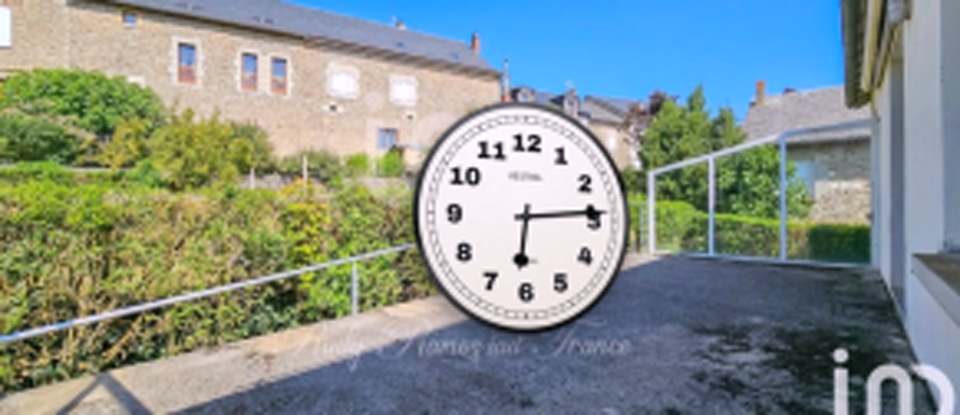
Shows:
6h14
